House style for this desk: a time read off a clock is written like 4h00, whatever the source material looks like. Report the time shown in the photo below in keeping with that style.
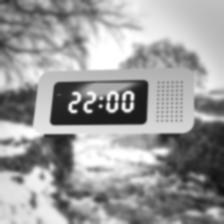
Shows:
22h00
